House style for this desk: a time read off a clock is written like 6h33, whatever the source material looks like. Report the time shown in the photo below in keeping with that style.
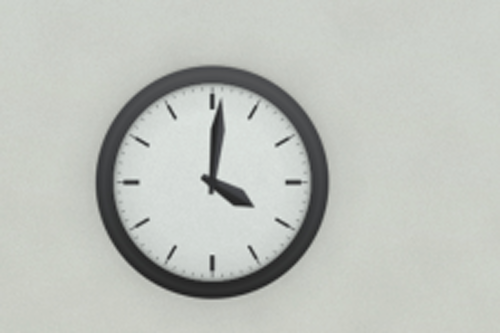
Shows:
4h01
